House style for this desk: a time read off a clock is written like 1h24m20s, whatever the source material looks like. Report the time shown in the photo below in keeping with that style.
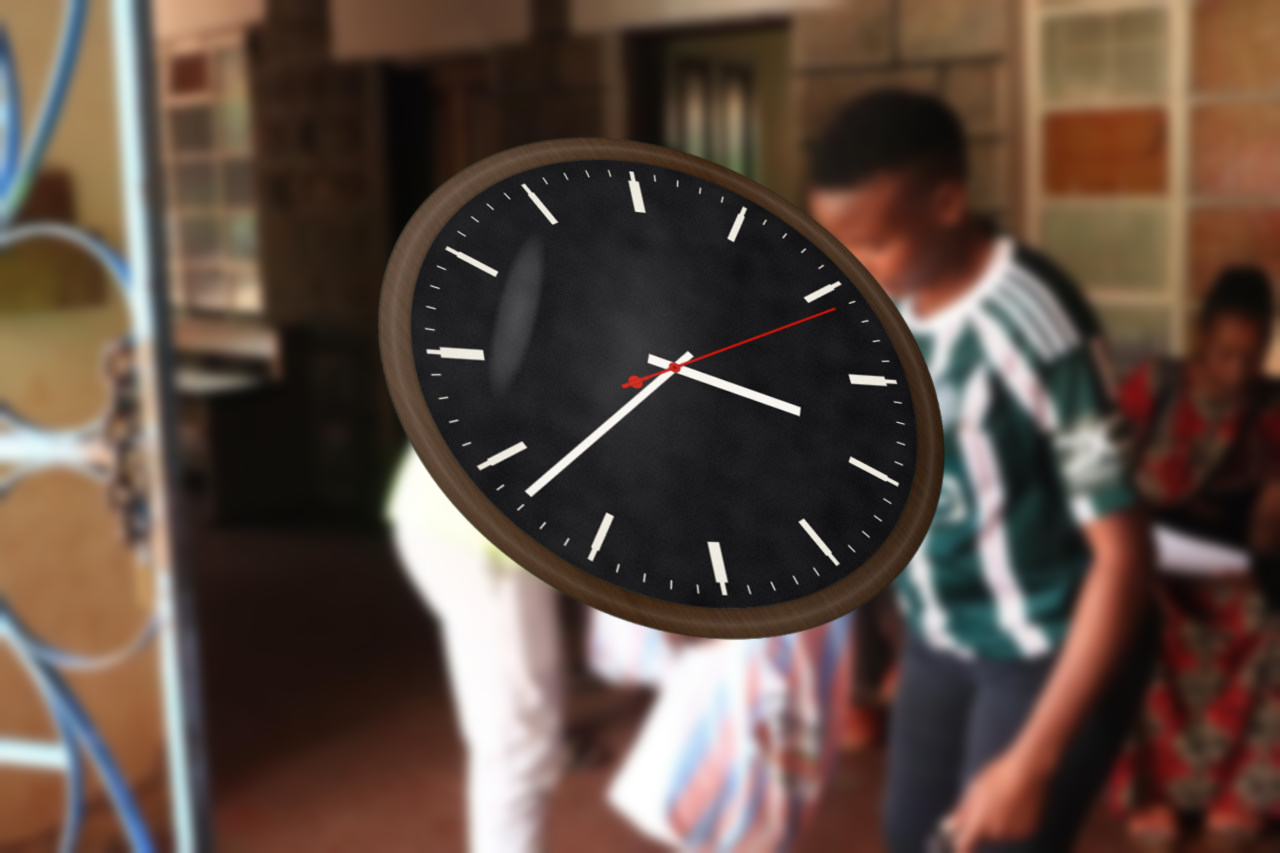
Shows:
3h38m11s
